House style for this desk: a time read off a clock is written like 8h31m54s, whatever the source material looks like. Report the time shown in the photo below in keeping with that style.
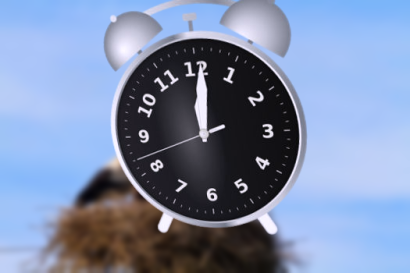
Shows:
12h00m42s
